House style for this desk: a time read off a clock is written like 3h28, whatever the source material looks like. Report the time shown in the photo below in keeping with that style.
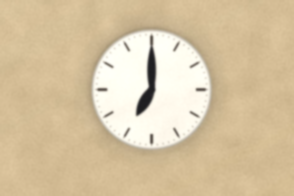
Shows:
7h00
